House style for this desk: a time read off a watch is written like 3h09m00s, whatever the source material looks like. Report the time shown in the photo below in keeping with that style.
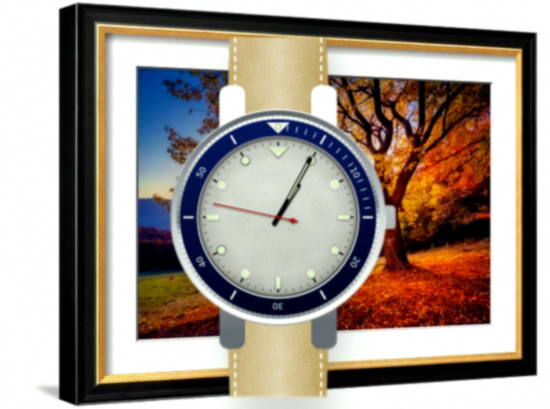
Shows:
1h04m47s
